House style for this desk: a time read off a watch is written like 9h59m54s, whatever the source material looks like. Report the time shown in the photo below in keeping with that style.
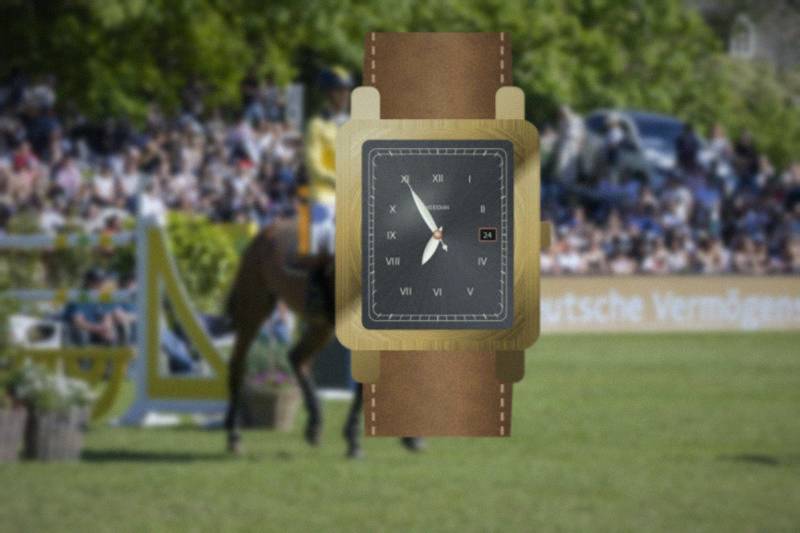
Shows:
6h54m55s
